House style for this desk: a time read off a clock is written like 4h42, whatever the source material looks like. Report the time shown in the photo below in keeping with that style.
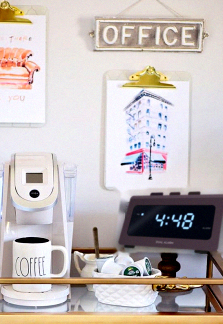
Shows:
4h48
